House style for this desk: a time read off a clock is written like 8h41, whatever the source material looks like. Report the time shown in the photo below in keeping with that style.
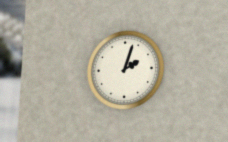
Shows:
2h03
